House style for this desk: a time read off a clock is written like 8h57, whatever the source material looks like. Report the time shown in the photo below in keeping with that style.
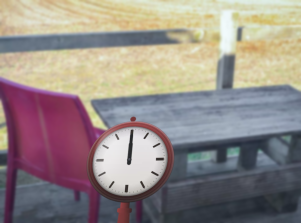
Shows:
12h00
